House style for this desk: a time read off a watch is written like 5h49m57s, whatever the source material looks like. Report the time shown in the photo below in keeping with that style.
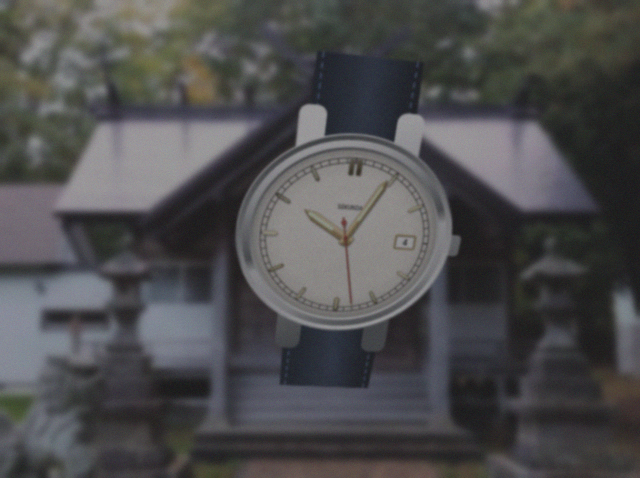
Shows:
10h04m28s
